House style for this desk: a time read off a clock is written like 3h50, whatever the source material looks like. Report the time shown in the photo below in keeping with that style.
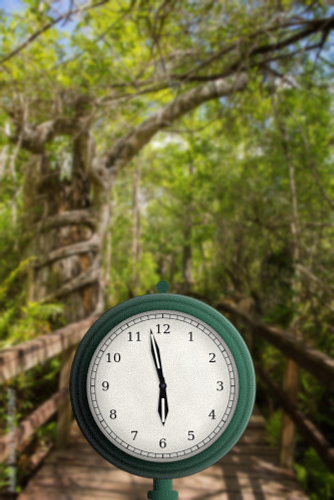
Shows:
5h58
